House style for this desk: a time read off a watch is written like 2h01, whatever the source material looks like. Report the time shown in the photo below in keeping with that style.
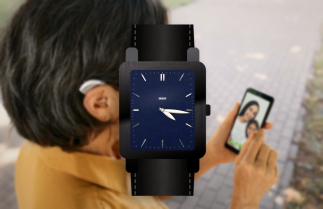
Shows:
4h16
